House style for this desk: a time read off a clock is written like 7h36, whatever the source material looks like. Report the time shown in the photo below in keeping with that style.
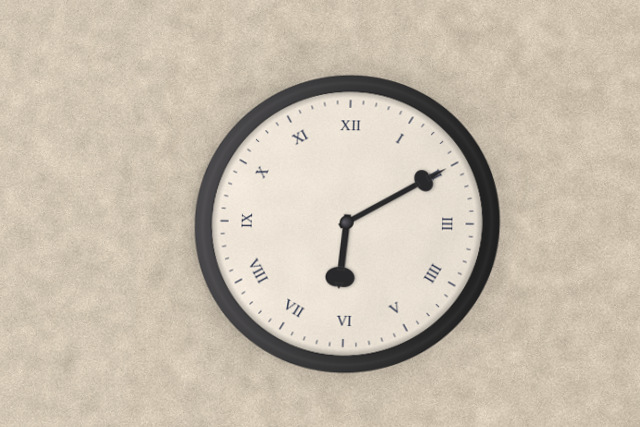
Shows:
6h10
